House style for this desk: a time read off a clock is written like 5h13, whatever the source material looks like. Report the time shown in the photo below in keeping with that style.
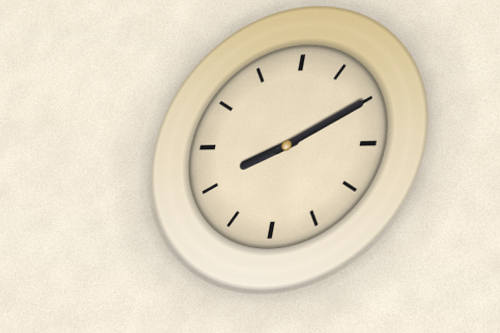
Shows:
8h10
